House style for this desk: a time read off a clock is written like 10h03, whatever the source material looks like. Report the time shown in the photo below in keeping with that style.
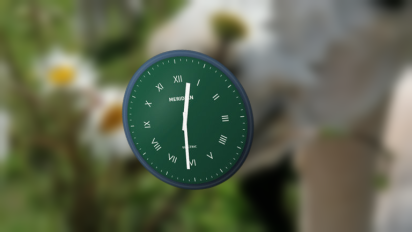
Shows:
12h31
